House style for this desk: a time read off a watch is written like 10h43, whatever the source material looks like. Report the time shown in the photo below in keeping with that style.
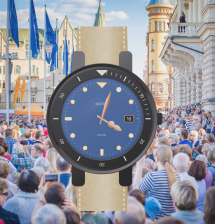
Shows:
4h03
